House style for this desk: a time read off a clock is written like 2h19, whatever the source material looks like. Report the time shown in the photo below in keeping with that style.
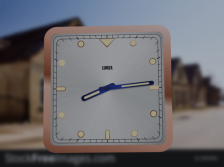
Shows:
8h14
